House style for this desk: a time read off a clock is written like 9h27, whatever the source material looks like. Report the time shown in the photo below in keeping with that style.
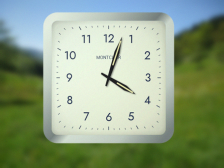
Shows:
4h03
